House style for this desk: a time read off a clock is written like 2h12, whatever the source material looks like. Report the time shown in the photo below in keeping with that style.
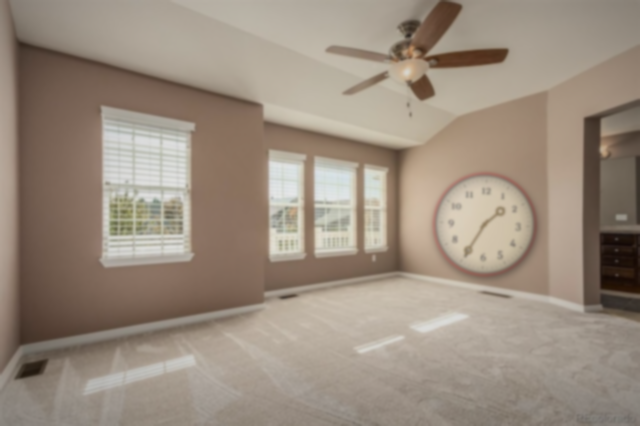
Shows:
1h35
